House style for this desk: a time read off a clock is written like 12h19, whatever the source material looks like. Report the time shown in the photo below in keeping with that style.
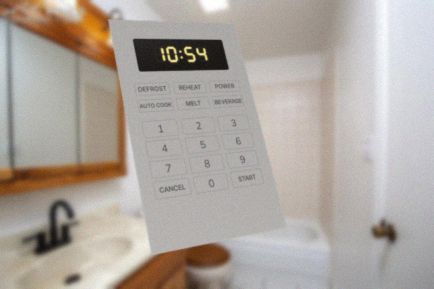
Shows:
10h54
